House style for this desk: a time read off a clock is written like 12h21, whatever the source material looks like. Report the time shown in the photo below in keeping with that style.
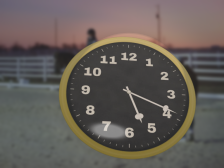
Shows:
5h19
